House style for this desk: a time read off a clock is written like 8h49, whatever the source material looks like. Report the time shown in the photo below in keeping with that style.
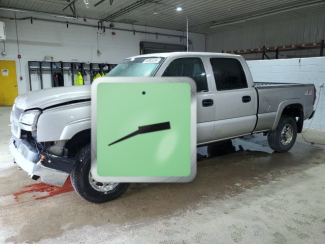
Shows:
2h41
